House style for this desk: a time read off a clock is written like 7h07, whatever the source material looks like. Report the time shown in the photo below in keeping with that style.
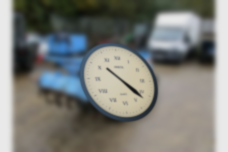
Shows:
10h22
